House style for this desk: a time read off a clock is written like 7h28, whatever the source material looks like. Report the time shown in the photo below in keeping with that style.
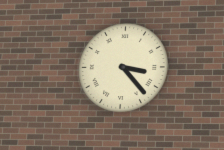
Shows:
3h23
